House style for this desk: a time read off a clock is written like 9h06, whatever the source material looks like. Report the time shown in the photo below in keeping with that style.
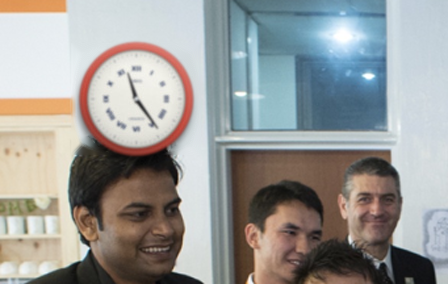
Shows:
11h24
